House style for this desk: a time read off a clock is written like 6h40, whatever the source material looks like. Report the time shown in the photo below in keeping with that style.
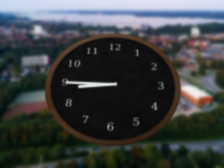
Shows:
8h45
